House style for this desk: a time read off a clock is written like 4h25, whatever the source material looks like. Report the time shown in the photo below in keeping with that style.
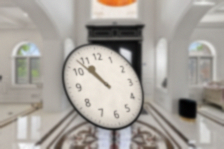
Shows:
10h53
